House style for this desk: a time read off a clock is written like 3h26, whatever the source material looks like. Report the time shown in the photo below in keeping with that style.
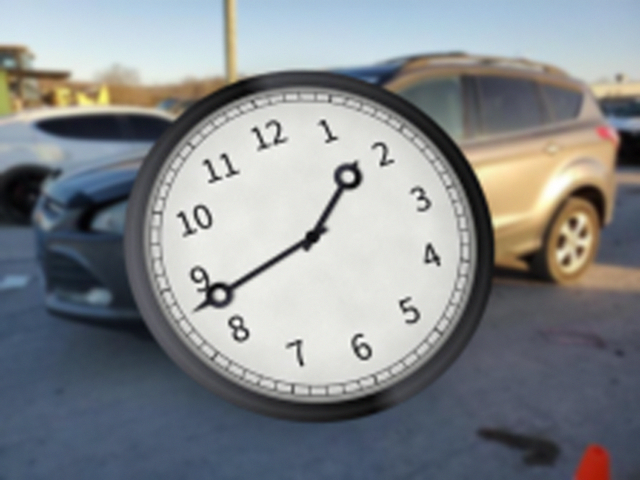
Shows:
1h43
